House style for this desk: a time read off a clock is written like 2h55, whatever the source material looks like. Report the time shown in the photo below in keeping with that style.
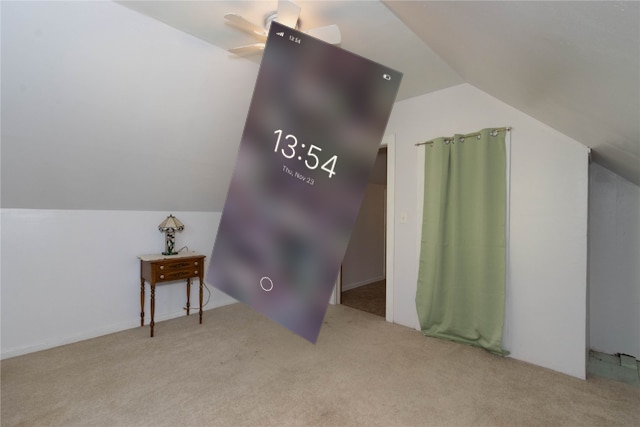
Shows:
13h54
